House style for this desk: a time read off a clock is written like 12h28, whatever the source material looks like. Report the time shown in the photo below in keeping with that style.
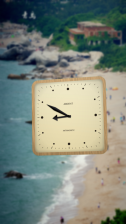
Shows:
8h50
